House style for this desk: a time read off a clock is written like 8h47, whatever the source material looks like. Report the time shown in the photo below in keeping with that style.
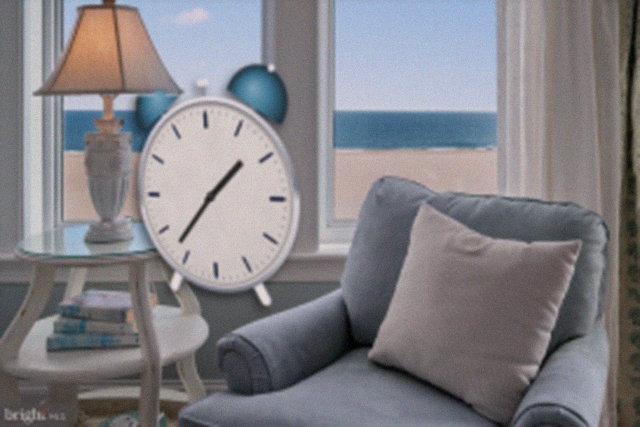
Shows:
1h37
